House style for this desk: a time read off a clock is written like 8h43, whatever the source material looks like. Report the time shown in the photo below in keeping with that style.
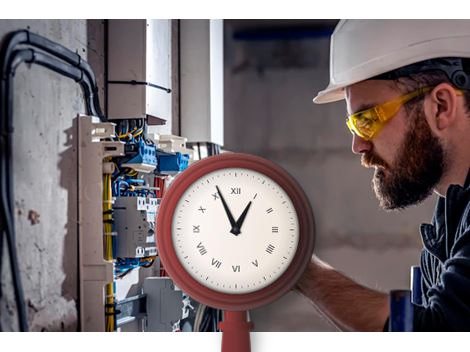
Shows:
12h56
